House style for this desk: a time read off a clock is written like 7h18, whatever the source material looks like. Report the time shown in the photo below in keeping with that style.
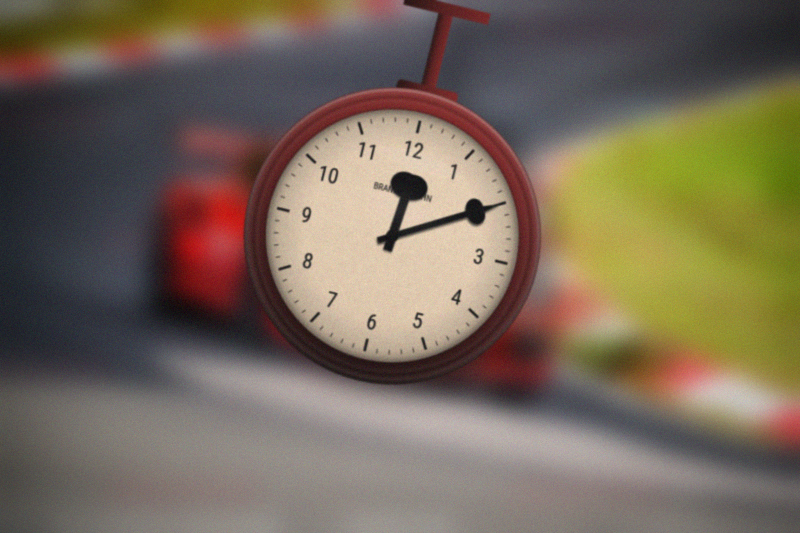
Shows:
12h10
